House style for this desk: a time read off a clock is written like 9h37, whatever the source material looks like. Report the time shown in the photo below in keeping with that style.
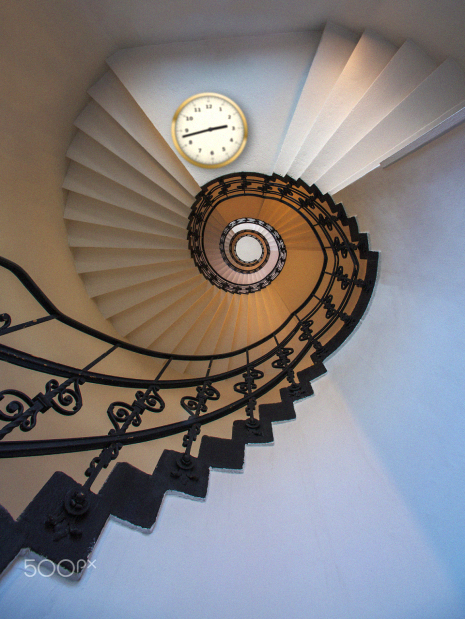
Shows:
2h43
